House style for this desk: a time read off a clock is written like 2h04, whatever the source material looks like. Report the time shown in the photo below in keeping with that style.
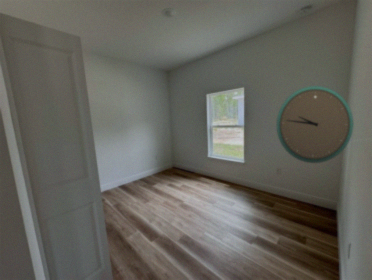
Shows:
9h46
